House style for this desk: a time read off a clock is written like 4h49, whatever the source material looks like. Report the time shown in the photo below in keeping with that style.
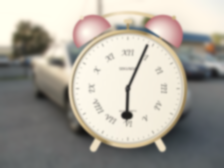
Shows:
6h04
